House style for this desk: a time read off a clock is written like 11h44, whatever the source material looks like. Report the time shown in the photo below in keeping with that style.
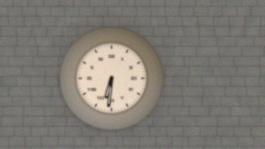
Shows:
6h31
